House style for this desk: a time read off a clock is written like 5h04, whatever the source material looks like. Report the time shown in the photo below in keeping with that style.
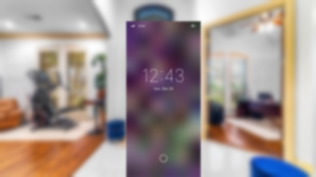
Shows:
12h43
